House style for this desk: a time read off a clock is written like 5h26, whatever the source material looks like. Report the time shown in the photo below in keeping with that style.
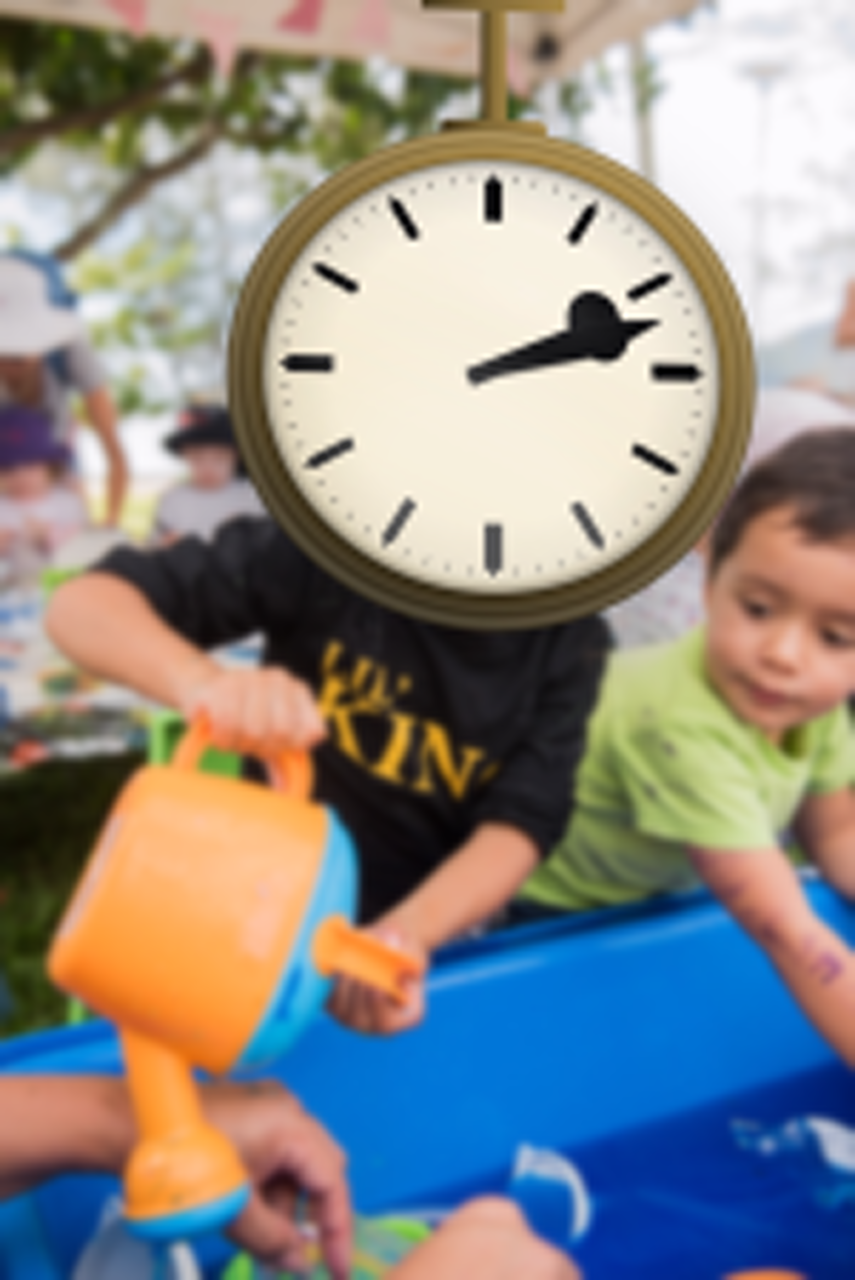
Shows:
2h12
